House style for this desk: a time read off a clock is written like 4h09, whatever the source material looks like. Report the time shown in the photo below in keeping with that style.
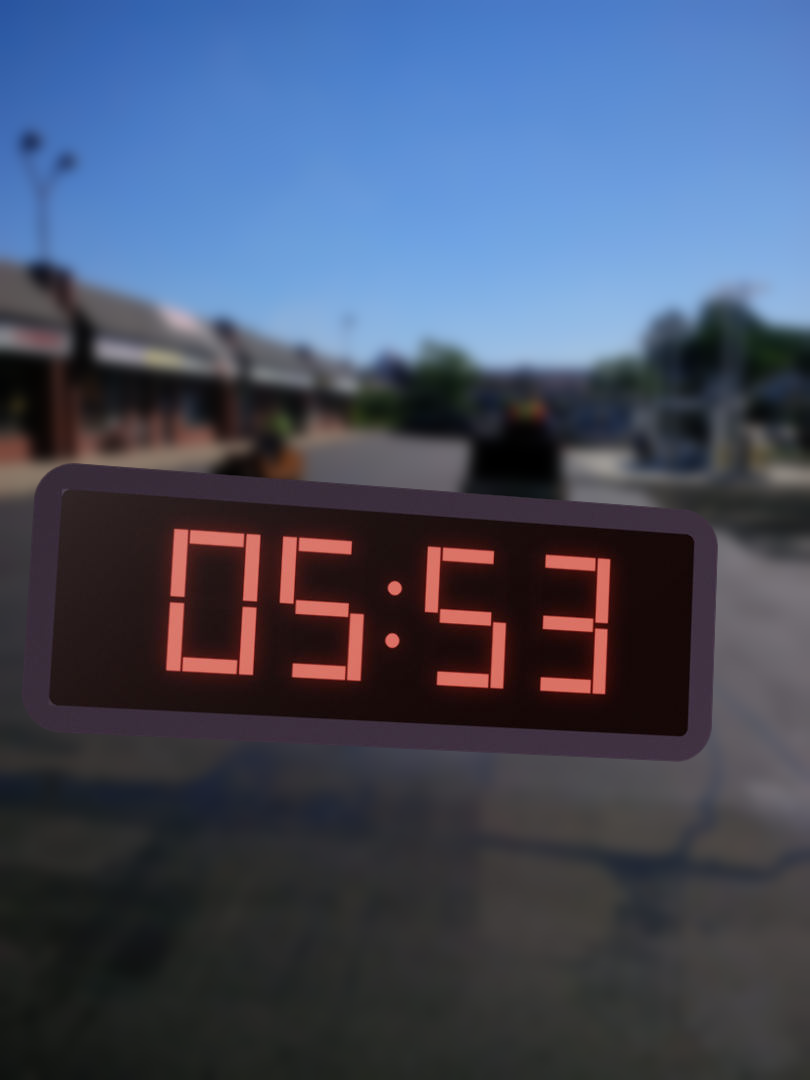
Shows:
5h53
